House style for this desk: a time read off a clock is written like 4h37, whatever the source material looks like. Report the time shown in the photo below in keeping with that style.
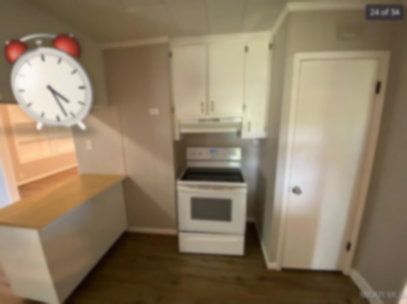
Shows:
4h27
